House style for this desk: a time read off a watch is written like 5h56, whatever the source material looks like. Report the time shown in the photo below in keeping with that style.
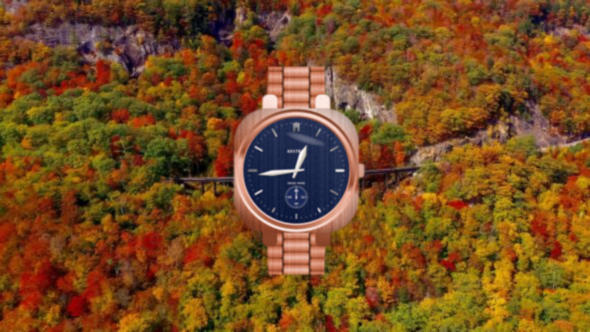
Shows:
12h44
